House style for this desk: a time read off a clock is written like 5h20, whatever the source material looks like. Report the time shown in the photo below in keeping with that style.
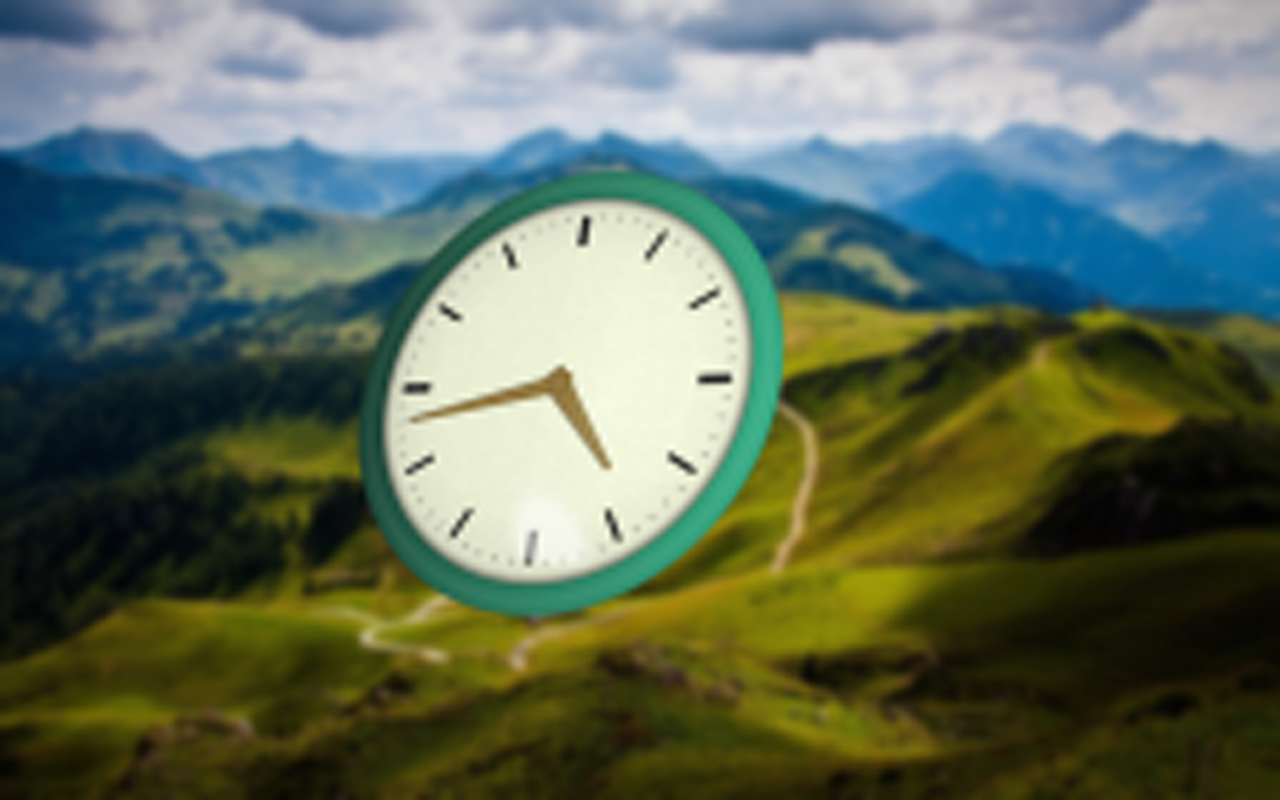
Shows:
4h43
